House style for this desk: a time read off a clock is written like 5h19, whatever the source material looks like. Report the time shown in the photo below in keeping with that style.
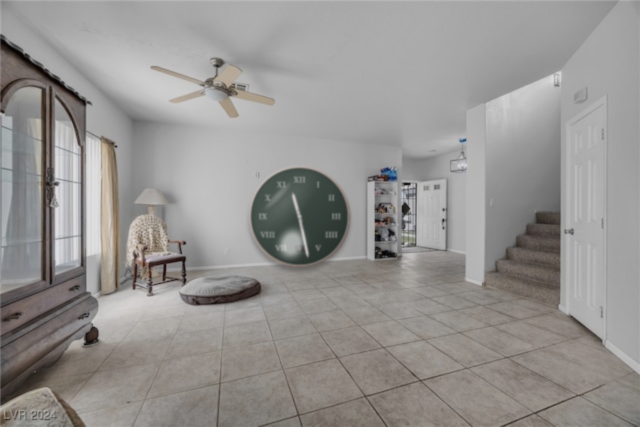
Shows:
11h28
